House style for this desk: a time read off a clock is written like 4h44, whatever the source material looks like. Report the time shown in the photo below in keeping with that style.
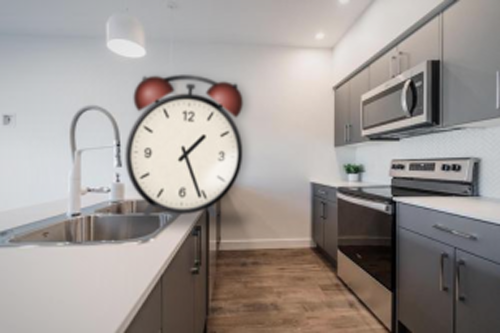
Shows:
1h26
